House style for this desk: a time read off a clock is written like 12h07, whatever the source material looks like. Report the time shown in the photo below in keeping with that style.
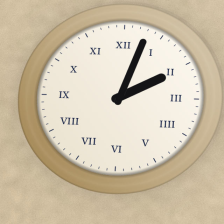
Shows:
2h03
